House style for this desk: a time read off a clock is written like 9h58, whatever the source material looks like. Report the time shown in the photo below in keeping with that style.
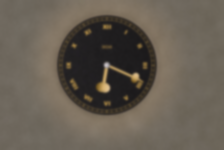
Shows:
6h19
